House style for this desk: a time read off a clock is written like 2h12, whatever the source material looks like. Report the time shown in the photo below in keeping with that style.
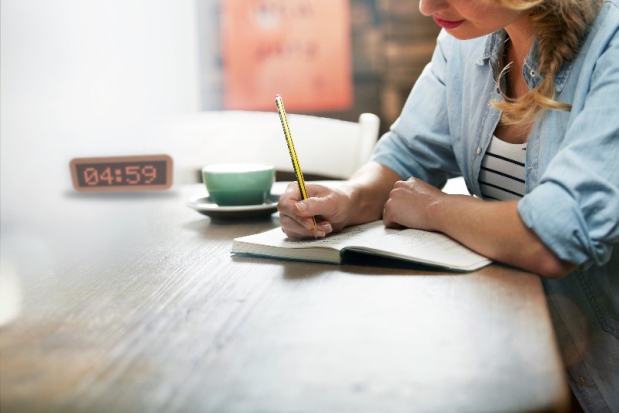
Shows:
4h59
